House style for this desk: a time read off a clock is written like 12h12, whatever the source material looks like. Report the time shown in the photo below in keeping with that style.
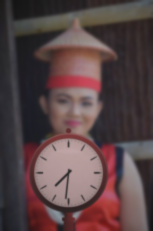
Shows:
7h31
